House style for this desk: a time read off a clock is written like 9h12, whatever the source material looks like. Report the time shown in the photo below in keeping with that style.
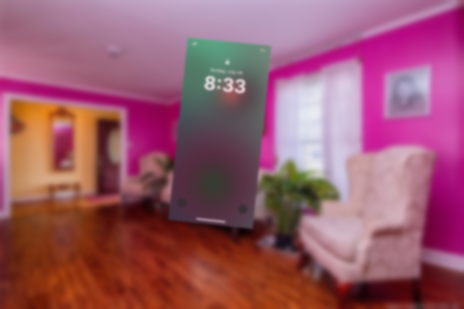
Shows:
8h33
